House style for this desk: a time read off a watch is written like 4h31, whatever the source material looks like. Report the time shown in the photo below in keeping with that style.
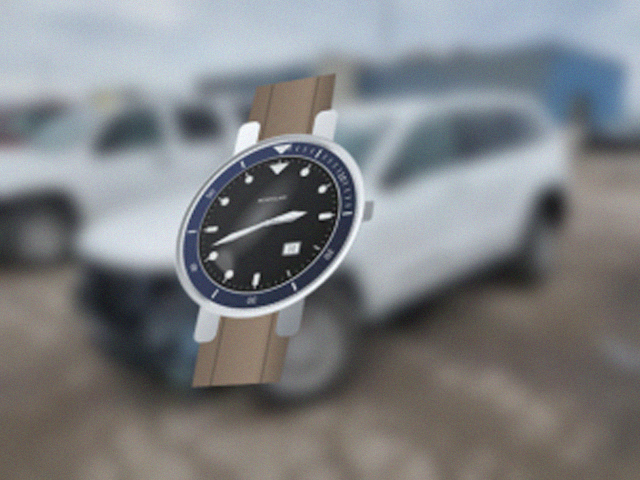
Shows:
2h42
